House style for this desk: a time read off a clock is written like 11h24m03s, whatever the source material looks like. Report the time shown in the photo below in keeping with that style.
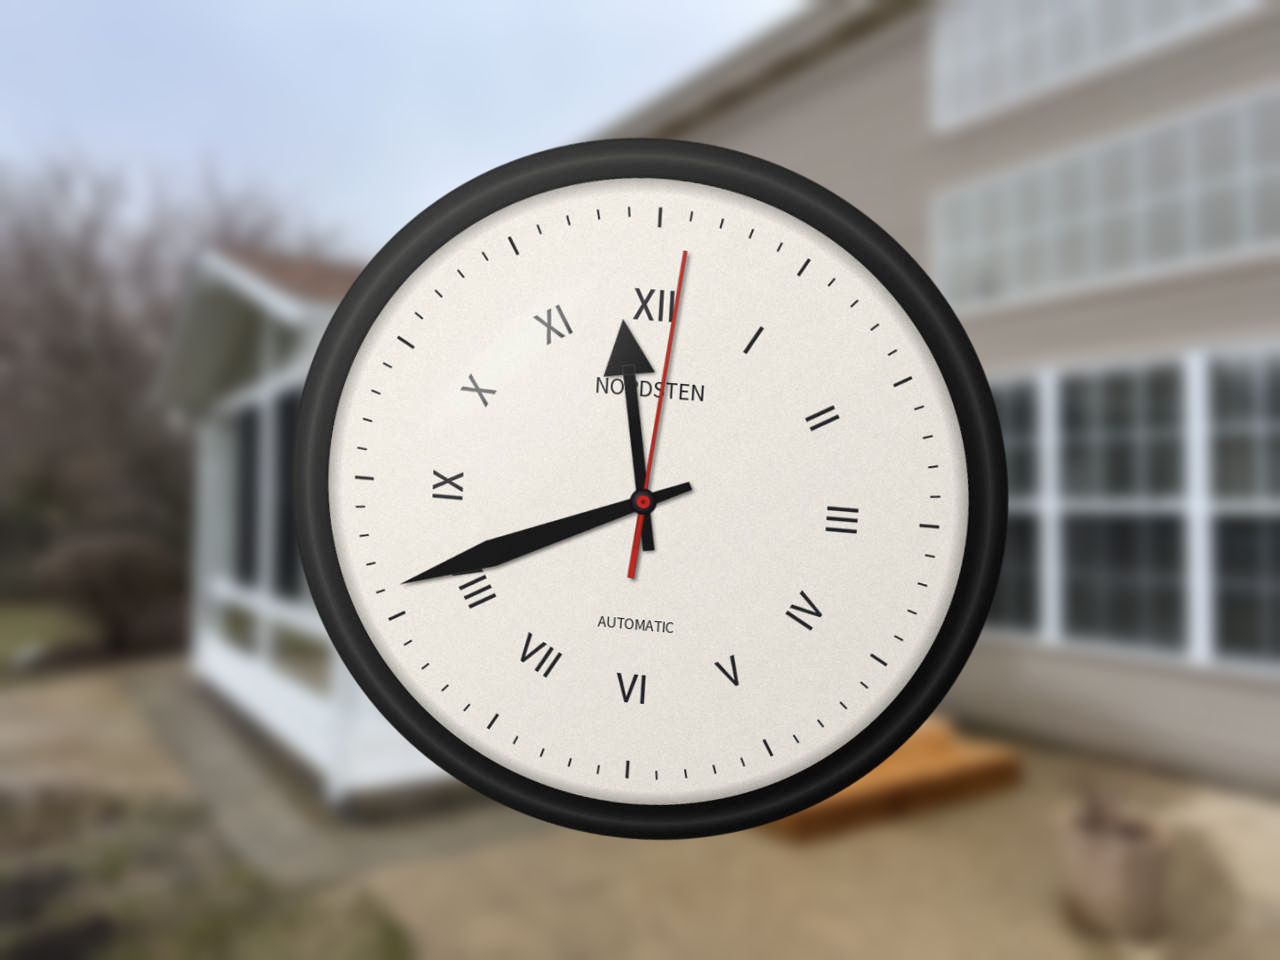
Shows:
11h41m01s
